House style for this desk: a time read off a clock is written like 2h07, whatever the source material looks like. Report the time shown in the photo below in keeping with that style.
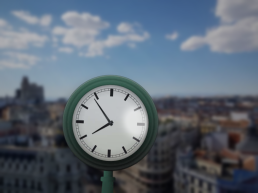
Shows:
7h54
